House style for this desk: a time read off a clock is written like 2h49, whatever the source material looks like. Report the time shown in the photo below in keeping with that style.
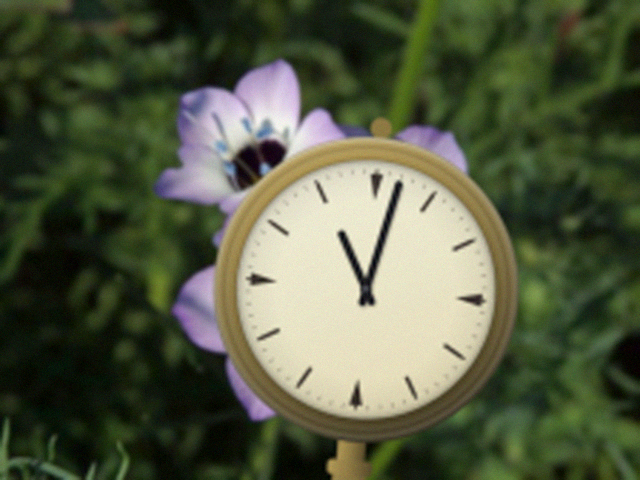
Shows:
11h02
